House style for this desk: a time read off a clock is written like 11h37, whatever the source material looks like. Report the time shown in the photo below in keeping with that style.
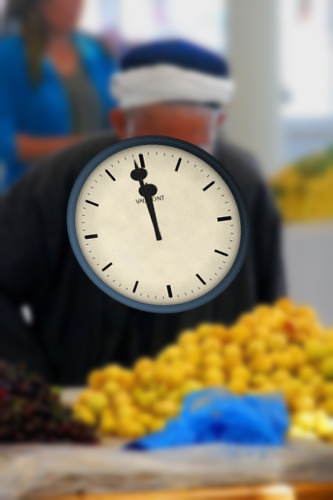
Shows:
11h59
